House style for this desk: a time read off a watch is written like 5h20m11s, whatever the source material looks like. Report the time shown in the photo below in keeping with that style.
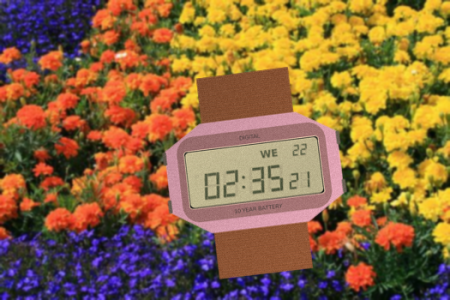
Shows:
2h35m21s
